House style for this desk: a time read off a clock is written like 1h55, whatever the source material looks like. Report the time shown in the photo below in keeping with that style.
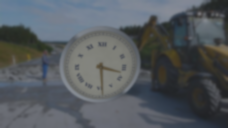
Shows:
3h29
